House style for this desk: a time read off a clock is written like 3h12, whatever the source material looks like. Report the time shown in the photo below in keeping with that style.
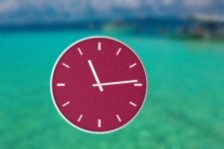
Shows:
11h14
